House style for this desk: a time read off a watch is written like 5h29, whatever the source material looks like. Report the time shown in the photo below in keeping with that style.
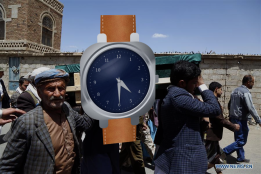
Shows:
4h30
